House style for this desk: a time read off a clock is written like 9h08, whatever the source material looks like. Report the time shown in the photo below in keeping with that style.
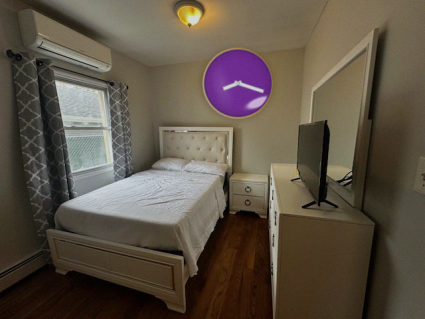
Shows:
8h18
